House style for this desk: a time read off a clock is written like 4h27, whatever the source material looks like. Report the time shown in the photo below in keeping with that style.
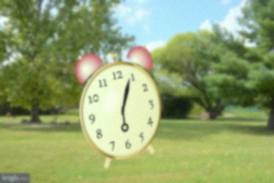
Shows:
6h04
